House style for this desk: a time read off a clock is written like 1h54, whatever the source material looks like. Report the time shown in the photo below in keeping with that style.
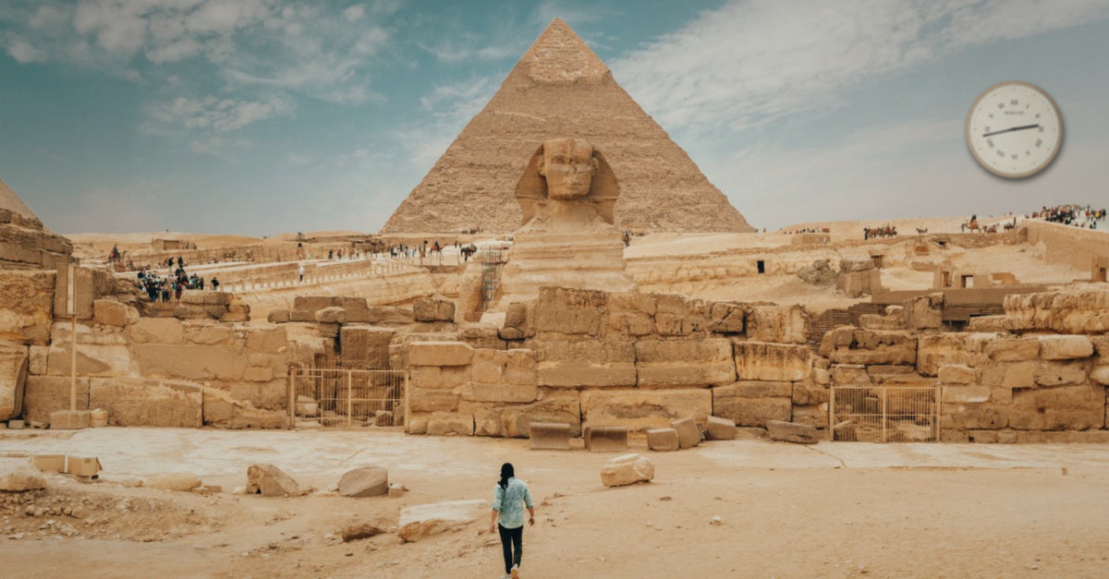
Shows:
2h43
